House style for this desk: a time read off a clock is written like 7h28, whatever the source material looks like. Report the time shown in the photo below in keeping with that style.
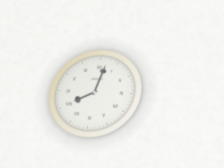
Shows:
8h02
